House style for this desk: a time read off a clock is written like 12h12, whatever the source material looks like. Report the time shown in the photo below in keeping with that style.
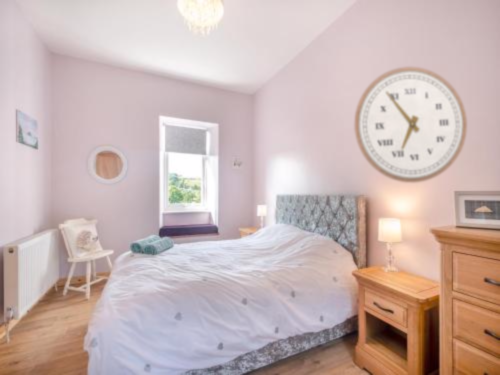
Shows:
6h54
